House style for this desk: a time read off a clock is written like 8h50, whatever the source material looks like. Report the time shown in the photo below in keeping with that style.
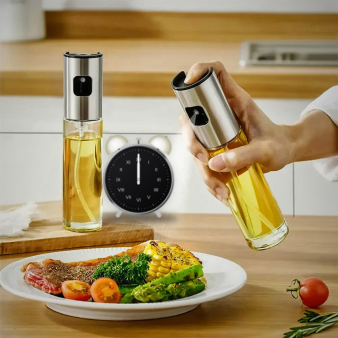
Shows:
12h00
